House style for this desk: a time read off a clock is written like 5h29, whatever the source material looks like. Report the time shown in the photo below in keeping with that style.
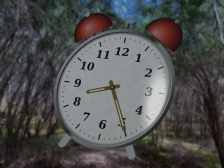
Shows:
8h25
